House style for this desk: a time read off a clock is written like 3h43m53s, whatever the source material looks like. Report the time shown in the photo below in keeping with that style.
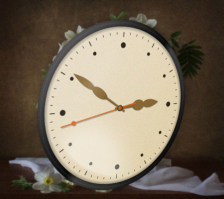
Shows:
2h50m43s
